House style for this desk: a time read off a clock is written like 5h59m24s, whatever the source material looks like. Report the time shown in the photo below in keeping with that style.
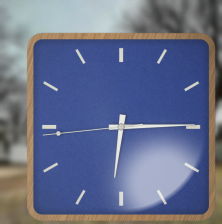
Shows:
6h14m44s
